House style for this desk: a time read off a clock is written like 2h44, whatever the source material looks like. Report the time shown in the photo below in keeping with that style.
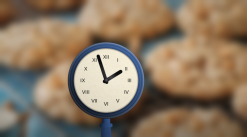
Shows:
1h57
